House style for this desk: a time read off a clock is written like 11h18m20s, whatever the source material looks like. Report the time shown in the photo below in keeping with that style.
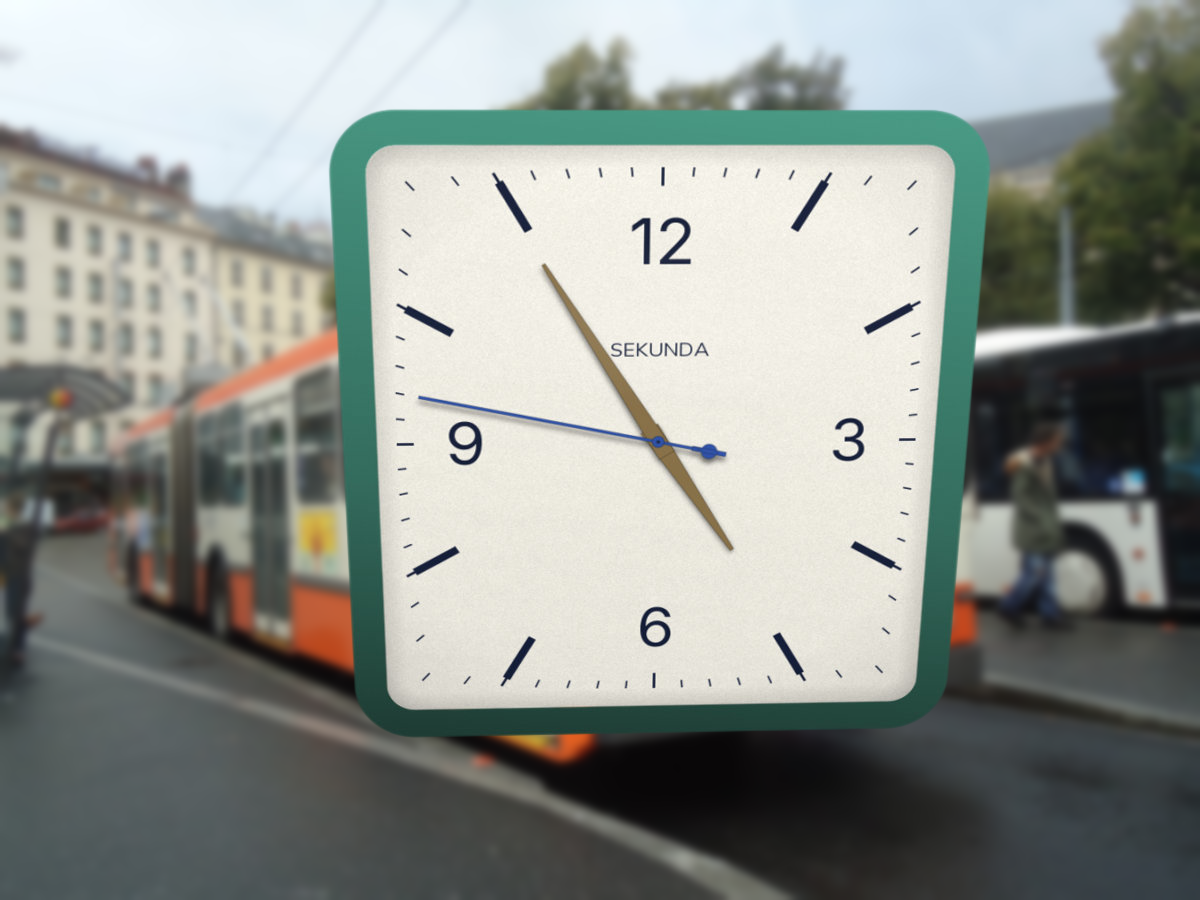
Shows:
4h54m47s
